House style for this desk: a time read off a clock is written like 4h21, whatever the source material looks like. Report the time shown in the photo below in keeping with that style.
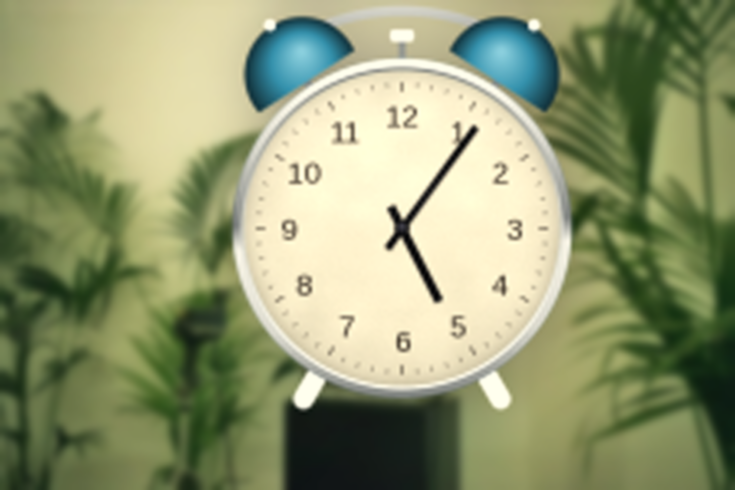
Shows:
5h06
